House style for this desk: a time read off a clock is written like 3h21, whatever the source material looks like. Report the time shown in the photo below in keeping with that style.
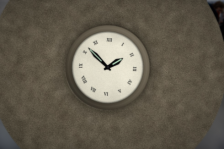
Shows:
1h52
